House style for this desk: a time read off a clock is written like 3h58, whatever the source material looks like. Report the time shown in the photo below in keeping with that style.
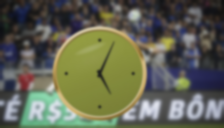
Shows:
5h04
